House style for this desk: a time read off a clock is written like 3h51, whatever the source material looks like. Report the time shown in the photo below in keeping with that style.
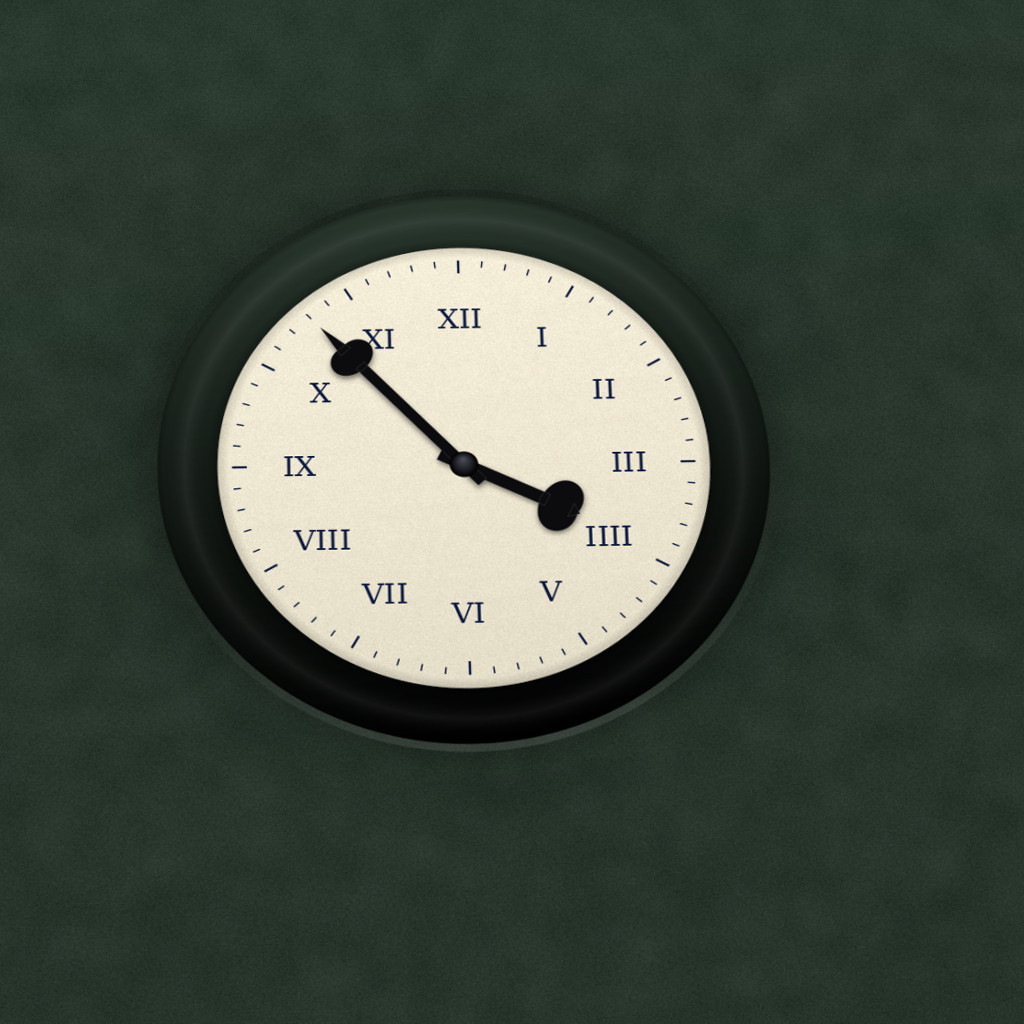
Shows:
3h53
